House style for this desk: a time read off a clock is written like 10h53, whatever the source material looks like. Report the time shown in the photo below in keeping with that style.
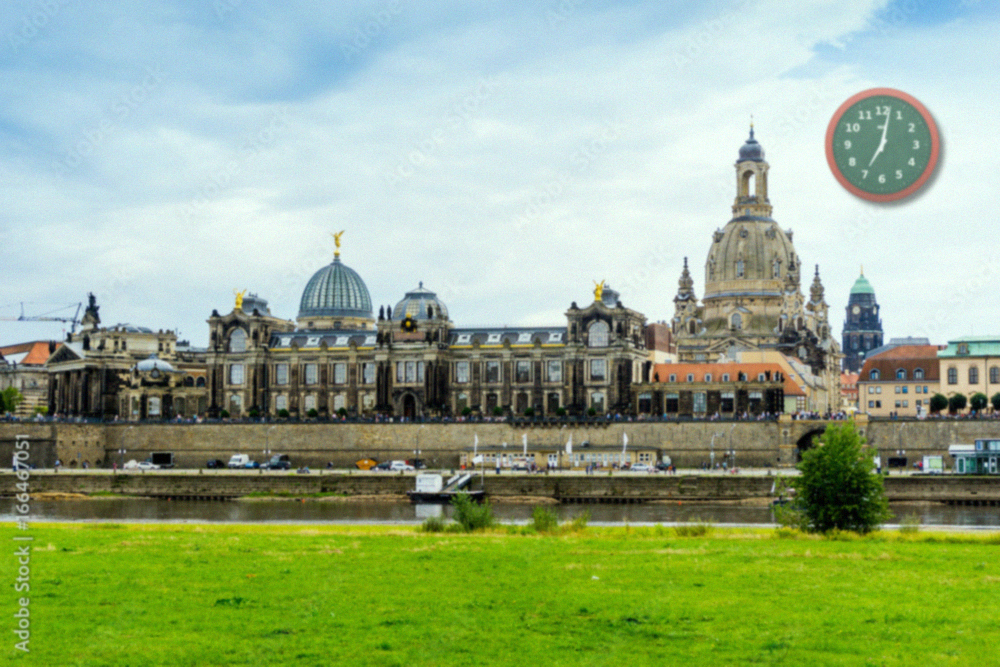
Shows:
7h02
